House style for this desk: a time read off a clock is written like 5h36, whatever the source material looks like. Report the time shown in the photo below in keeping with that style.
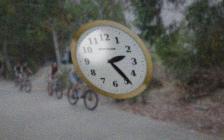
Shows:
2h24
